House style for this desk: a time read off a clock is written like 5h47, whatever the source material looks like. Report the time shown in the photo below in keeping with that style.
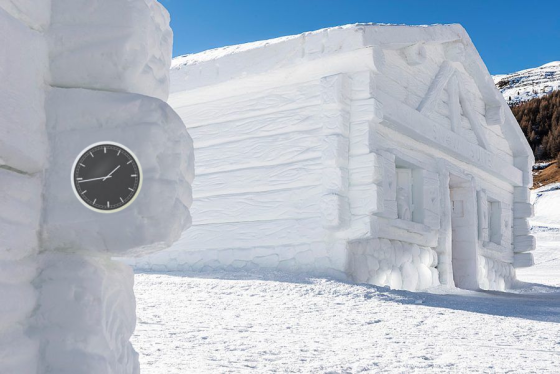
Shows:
1h44
